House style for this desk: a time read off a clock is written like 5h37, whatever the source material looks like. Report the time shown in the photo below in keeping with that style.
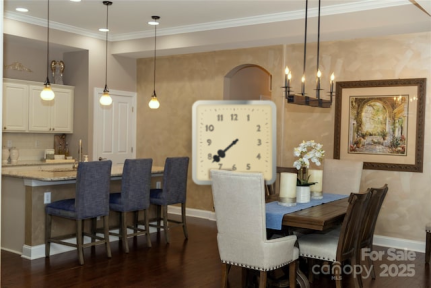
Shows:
7h38
